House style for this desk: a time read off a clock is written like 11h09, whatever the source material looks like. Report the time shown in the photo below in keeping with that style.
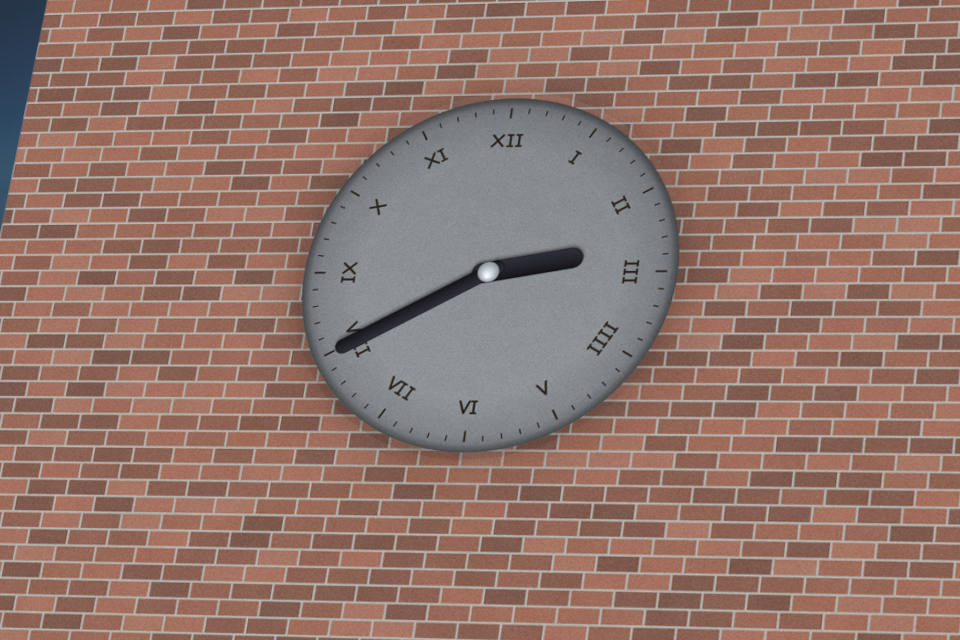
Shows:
2h40
